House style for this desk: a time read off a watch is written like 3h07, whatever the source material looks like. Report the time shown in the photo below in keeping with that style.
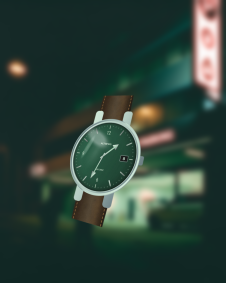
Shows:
1h33
